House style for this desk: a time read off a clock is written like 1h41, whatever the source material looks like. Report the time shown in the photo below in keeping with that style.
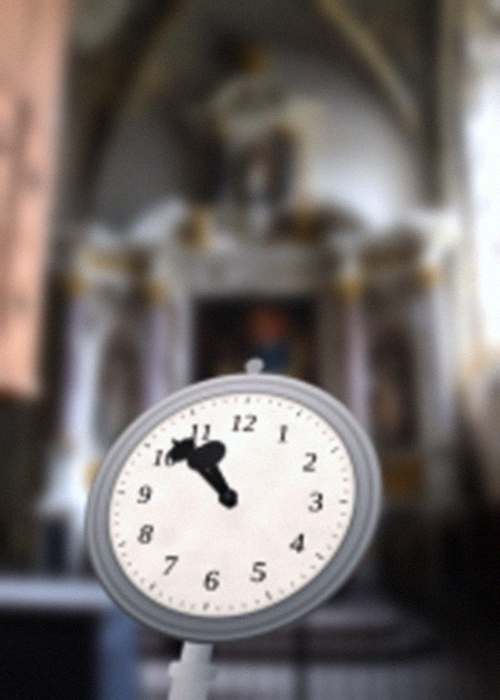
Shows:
10h52
